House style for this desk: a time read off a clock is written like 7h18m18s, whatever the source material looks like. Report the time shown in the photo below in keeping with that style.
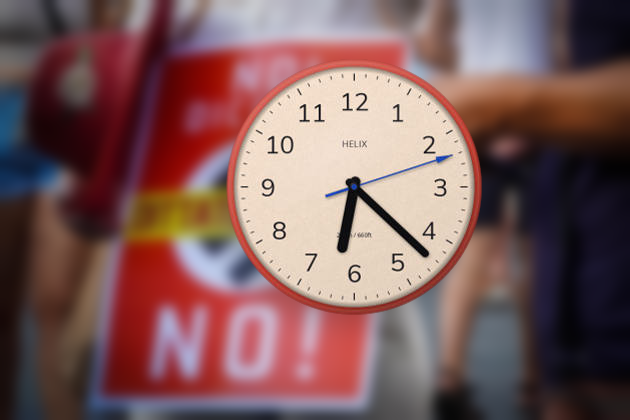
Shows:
6h22m12s
